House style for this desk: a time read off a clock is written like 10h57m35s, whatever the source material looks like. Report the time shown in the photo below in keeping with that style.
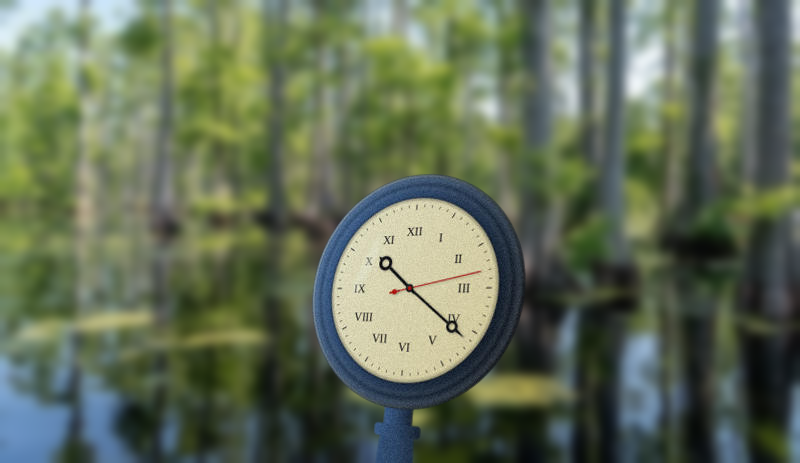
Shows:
10h21m13s
